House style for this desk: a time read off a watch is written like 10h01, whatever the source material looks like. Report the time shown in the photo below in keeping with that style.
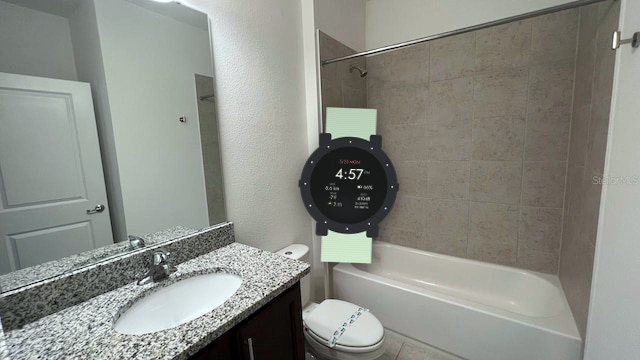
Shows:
4h57
